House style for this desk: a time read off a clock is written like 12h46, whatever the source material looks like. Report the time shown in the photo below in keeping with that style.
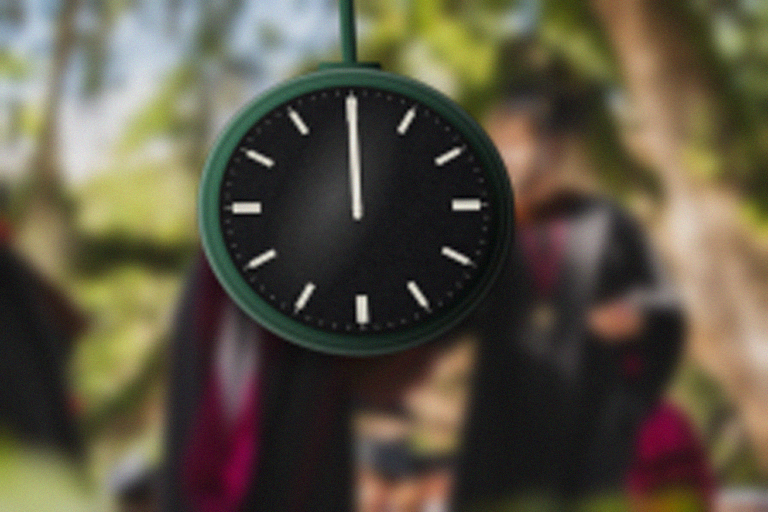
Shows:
12h00
